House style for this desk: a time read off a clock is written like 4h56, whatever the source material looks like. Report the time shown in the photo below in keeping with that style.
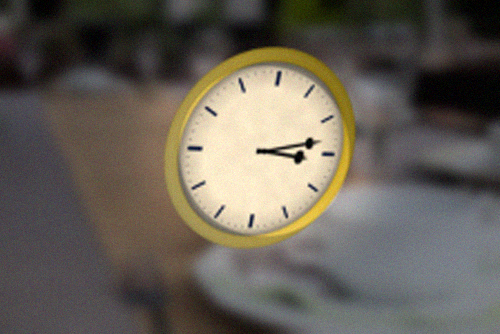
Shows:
3h13
